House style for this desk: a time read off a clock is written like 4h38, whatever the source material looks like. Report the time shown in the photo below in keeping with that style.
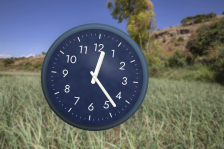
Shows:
12h23
